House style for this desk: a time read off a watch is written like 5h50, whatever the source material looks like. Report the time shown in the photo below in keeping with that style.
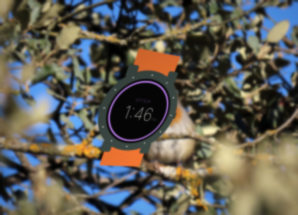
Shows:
1h46
